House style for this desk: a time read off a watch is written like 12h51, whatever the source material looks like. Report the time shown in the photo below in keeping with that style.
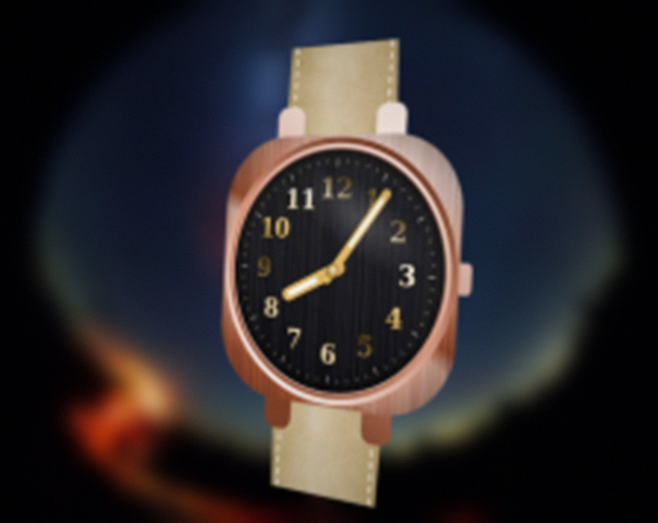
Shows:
8h06
